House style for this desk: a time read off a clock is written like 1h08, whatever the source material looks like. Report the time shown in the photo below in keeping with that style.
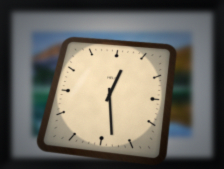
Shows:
12h28
